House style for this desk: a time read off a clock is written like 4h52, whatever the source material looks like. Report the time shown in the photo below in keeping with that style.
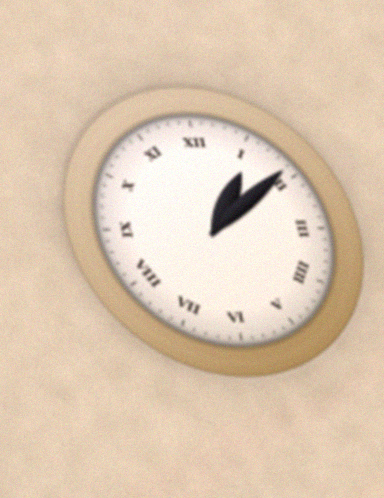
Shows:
1h09
